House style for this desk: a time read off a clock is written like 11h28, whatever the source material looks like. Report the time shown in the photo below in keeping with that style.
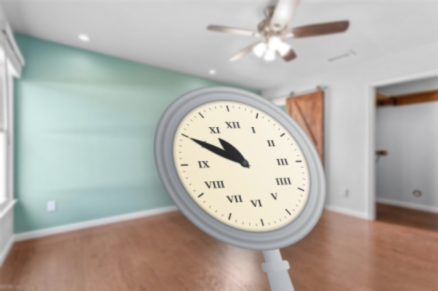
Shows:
10h50
